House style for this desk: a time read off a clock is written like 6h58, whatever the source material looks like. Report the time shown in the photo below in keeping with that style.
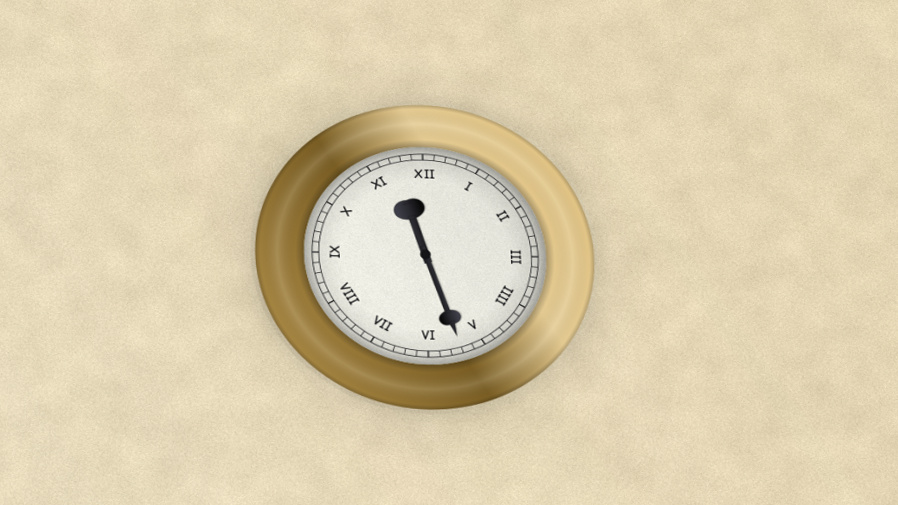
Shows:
11h27
